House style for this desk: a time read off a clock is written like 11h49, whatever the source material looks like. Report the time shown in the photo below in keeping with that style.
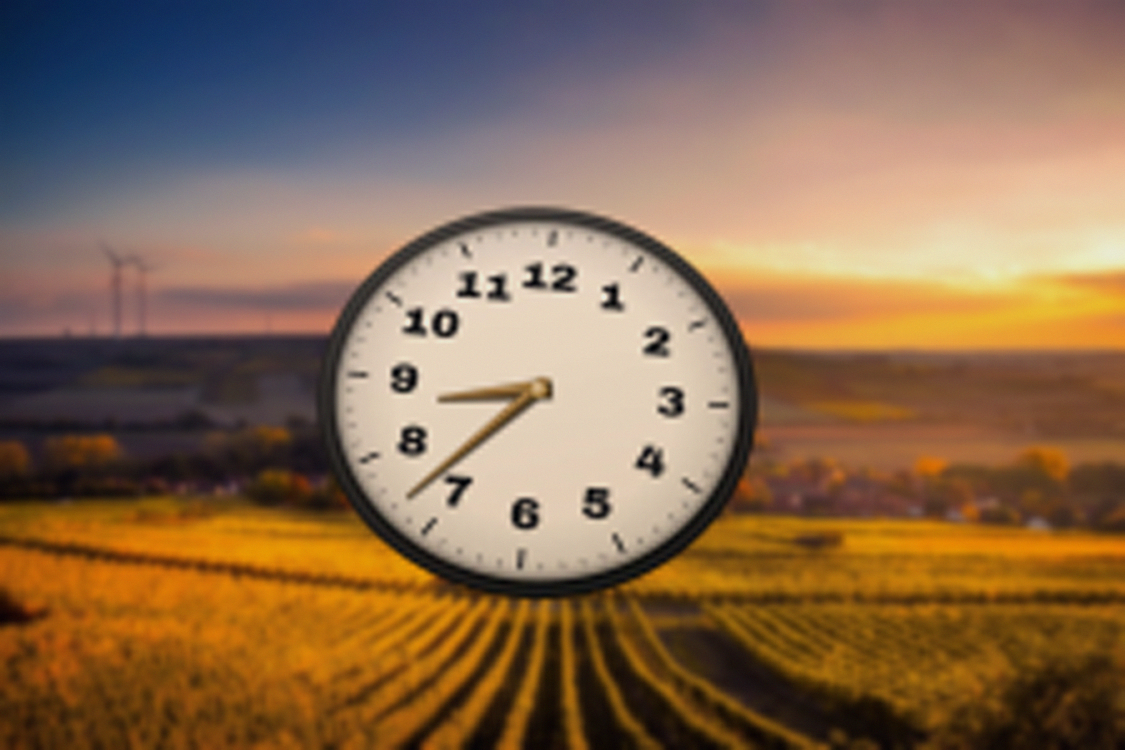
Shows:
8h37
